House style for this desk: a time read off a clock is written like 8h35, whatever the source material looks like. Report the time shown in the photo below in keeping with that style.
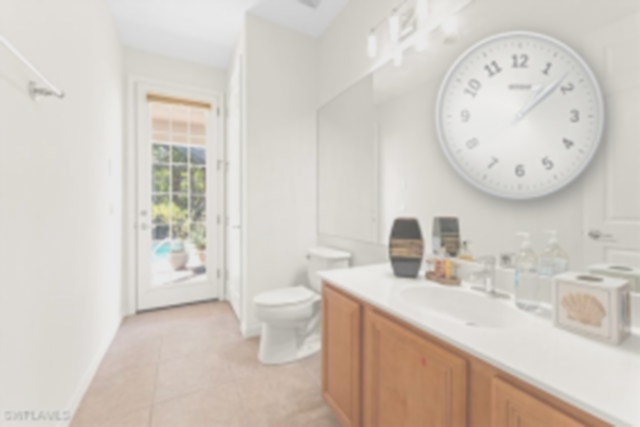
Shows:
1h08
